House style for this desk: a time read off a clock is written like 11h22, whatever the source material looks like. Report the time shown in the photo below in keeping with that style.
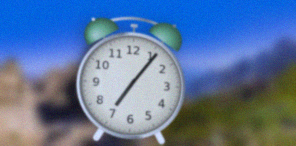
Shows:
7h06
